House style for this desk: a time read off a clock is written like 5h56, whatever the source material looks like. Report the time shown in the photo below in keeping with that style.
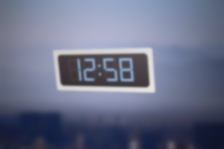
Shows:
12h58
